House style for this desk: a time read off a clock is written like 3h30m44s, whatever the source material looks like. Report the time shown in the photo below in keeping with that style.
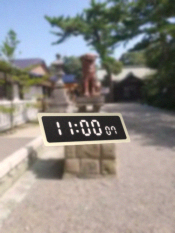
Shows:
11h00m07s
